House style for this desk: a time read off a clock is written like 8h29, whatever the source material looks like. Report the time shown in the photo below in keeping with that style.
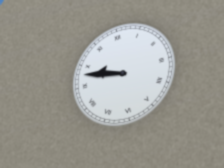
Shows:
9h48
